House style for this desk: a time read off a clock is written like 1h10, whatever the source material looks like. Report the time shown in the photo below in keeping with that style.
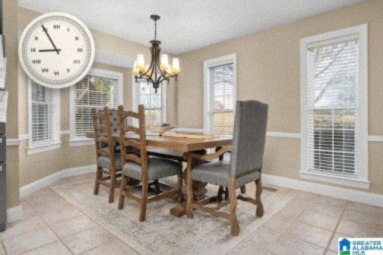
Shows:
8h55
